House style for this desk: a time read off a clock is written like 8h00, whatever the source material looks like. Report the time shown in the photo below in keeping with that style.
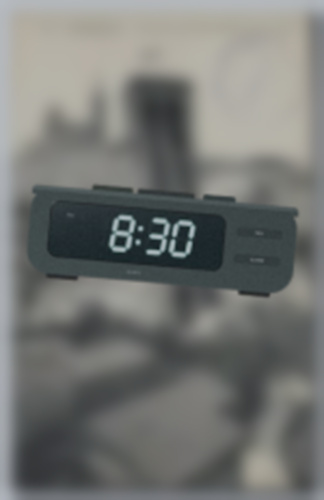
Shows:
8h30
